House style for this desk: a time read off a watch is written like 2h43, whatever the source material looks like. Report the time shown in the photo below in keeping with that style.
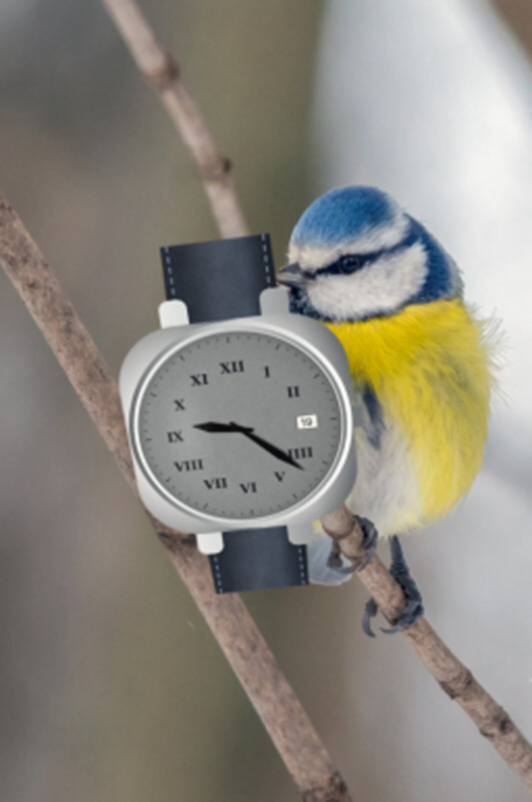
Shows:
9h22
